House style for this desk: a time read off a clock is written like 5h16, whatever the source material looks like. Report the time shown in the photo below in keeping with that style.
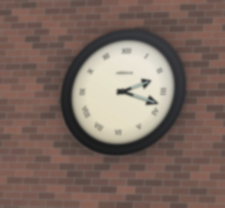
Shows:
2h18
